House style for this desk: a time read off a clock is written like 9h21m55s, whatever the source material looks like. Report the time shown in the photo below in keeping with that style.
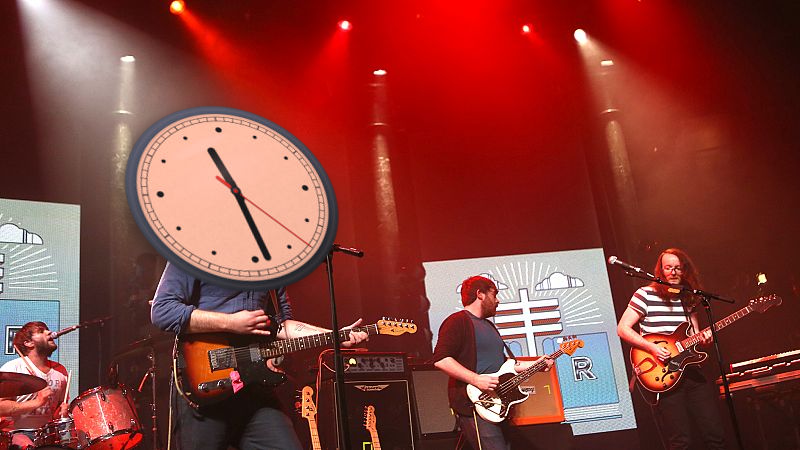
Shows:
11h28m23s
